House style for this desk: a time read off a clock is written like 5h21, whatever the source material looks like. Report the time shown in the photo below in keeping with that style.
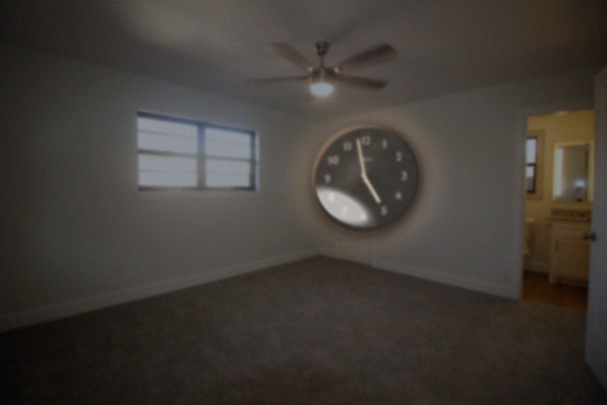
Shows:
4h58
